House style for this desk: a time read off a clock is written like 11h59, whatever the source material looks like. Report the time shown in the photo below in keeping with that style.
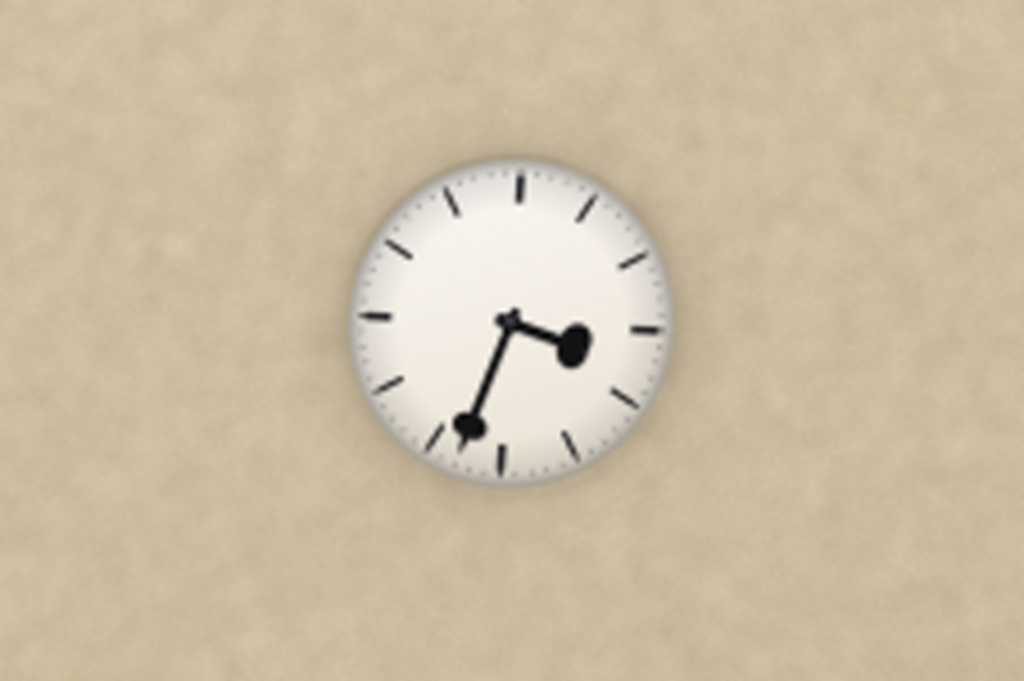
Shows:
3h33
